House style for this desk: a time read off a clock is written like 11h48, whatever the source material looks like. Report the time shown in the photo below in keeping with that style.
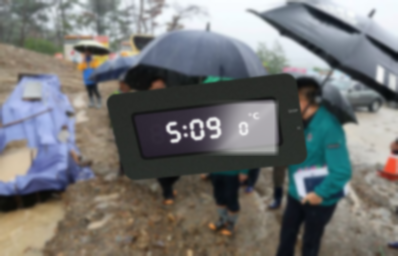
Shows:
5h09
